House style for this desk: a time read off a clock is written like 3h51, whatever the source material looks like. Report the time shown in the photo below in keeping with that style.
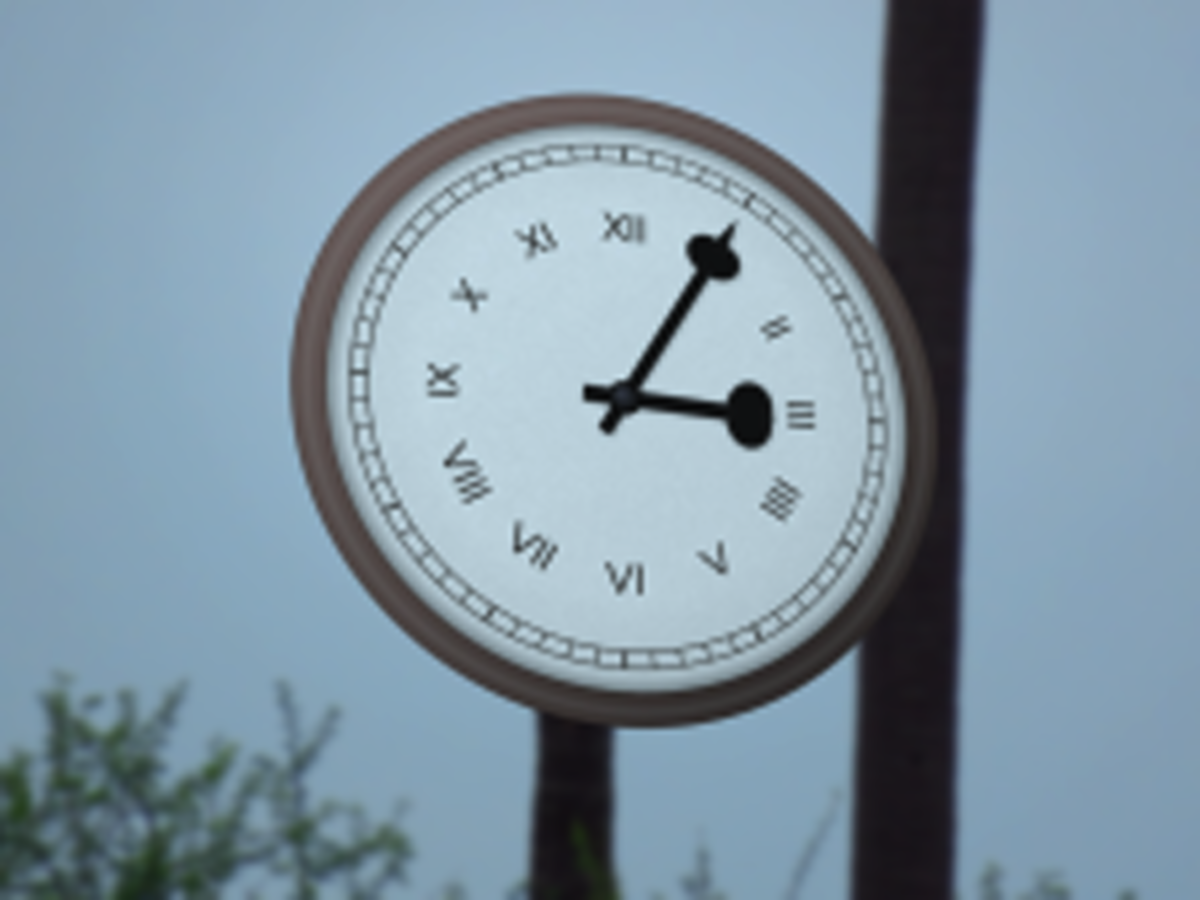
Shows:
3h05
